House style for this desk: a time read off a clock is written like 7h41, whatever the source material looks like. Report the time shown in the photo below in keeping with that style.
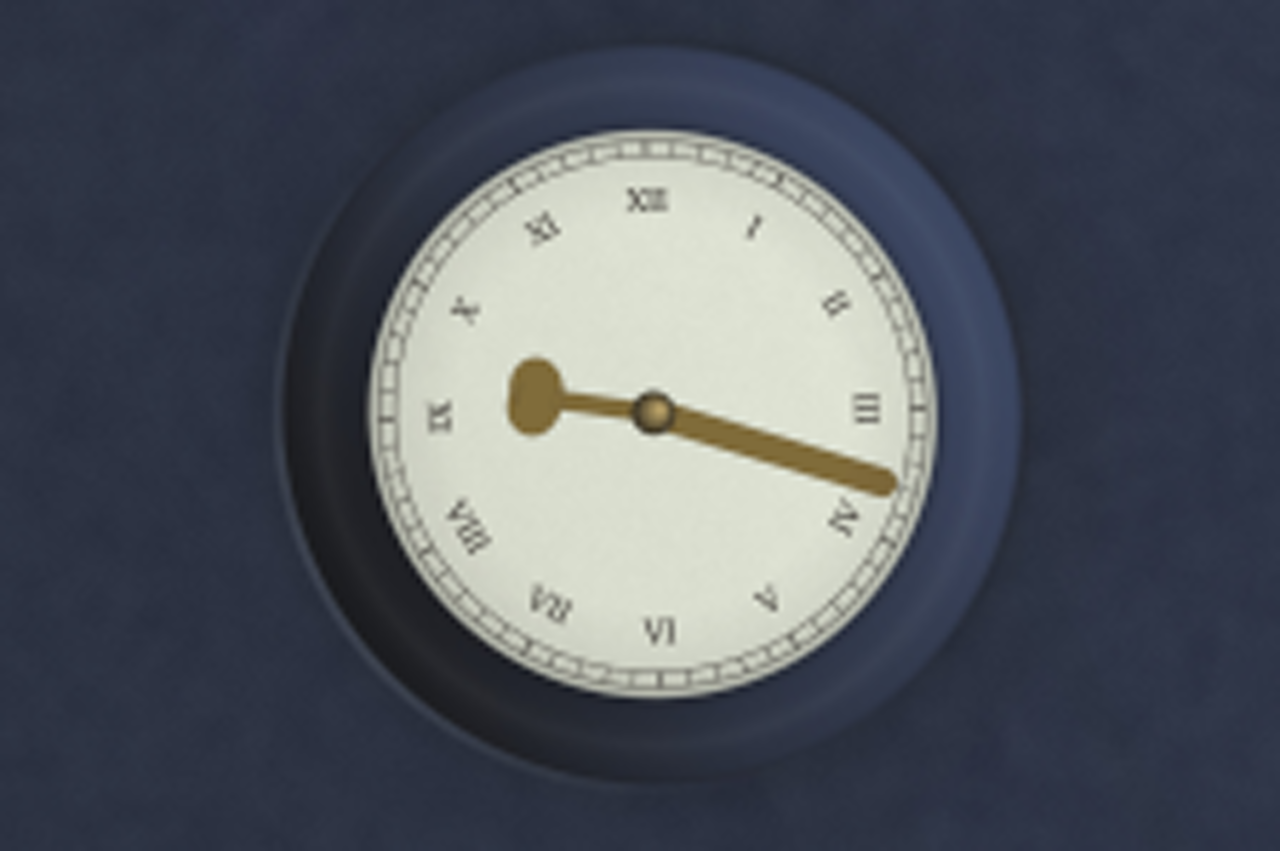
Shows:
9h18
